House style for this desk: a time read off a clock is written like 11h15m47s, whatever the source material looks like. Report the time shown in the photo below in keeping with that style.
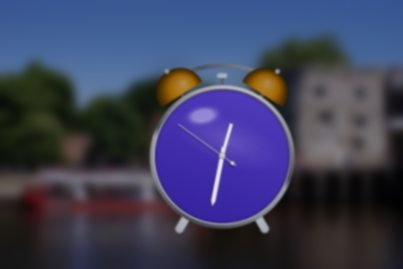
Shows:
12h31m51s
